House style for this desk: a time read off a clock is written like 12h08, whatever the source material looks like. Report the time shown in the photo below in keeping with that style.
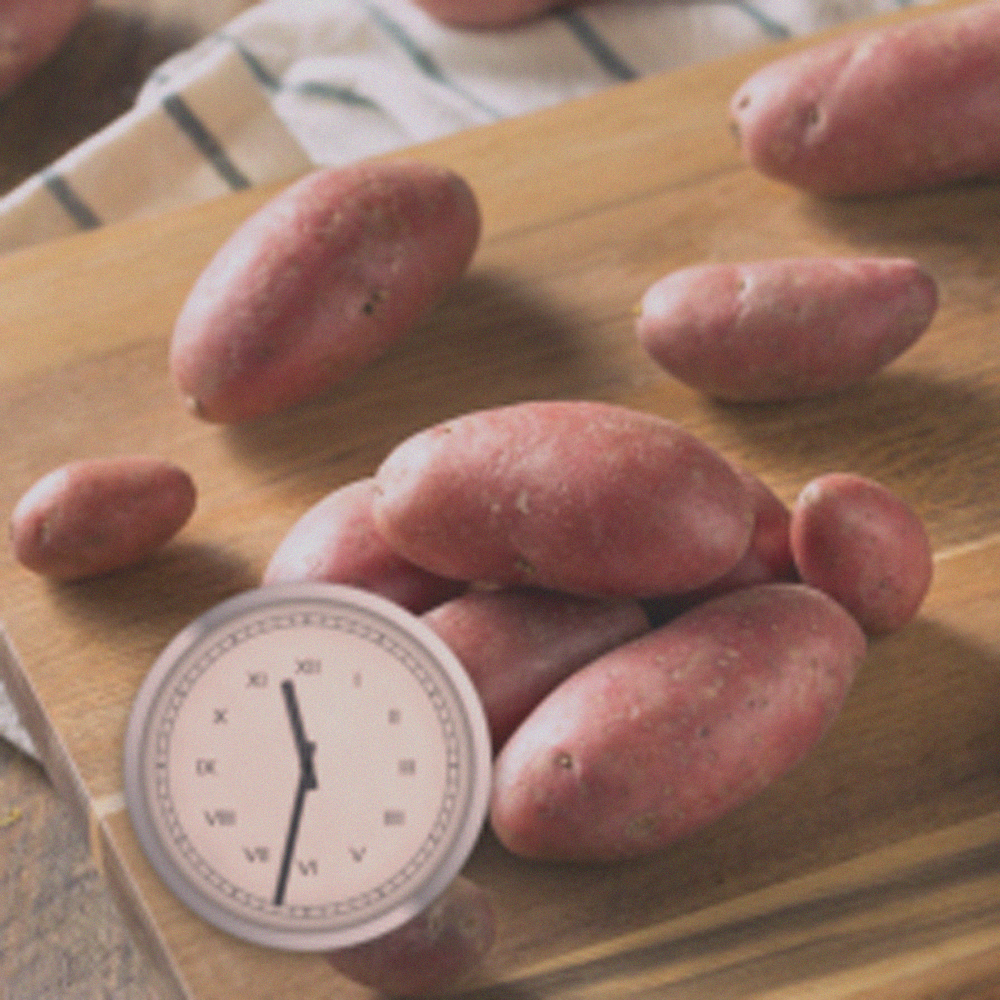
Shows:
11h32
